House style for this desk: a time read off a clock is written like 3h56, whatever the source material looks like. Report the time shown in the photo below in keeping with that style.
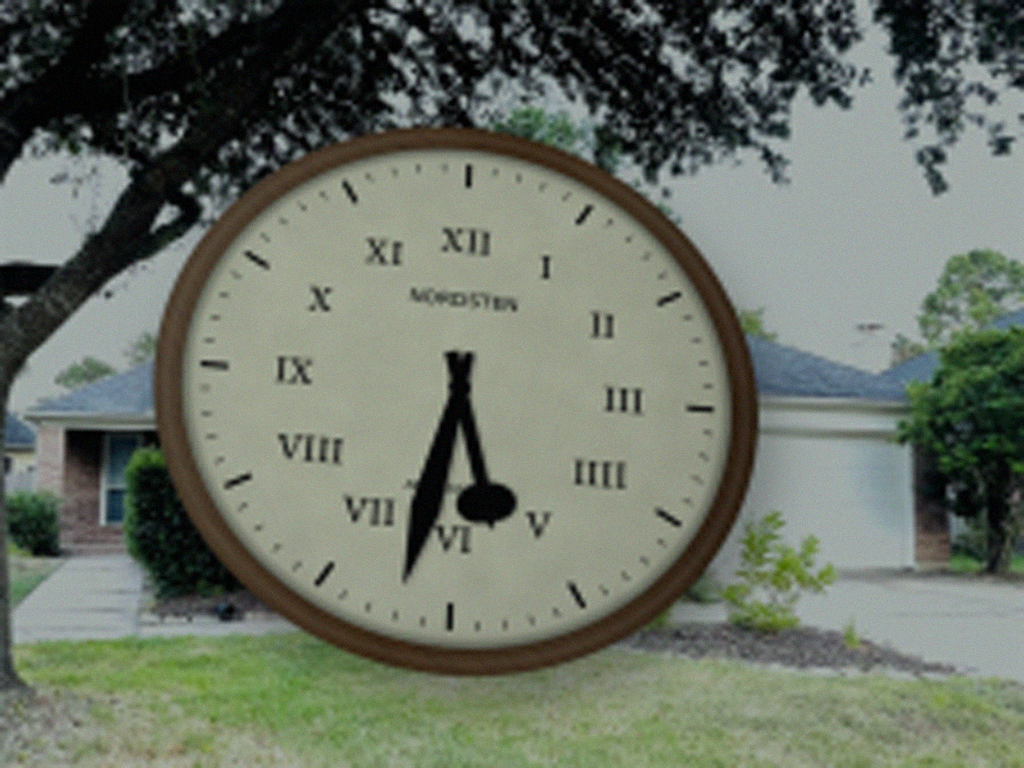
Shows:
5h32
